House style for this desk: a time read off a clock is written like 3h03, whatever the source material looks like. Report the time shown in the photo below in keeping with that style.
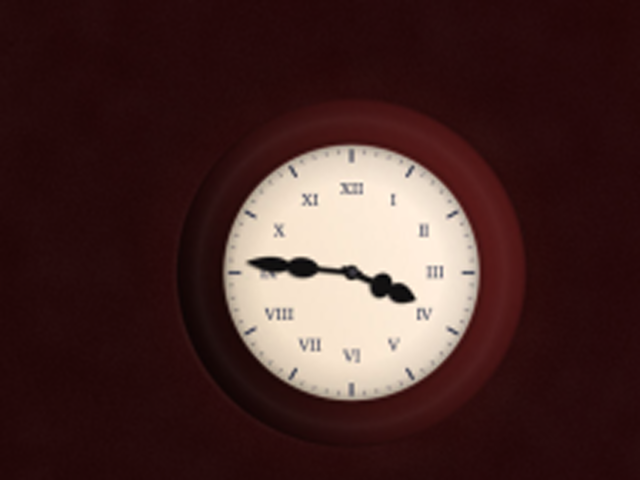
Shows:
3h46
